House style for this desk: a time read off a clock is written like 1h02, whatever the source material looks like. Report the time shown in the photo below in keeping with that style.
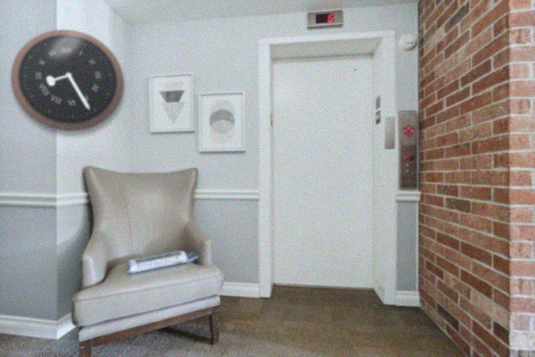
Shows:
8h26
